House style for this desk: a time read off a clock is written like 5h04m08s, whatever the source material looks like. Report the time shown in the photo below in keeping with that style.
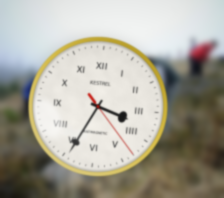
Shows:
3h34m23s
